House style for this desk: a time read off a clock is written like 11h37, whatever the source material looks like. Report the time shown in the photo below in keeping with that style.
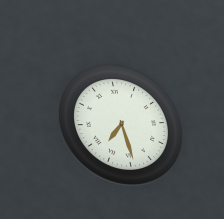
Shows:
7h29
